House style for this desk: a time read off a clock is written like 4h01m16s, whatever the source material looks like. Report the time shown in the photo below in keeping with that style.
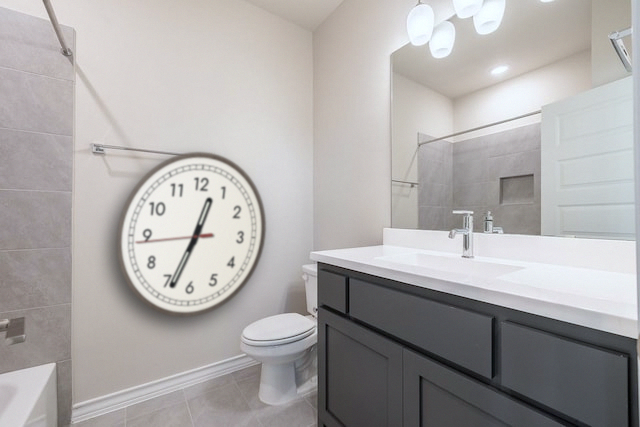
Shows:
12h33m44s
